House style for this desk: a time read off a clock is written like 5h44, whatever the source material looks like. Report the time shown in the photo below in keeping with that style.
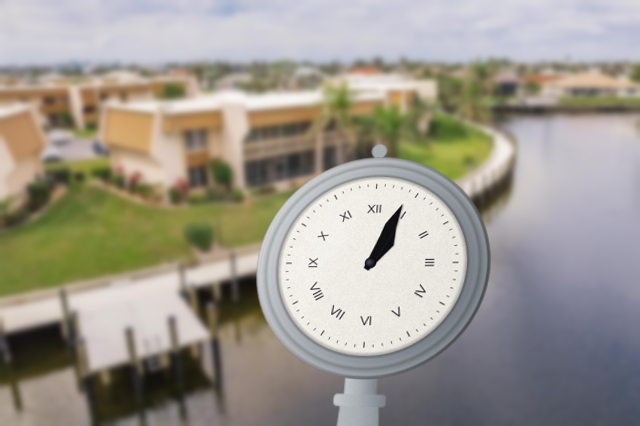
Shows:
1h04
